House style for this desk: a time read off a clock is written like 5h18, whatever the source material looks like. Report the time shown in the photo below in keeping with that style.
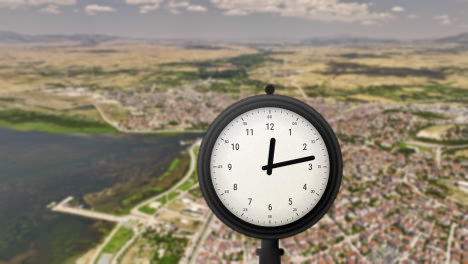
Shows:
12h13
